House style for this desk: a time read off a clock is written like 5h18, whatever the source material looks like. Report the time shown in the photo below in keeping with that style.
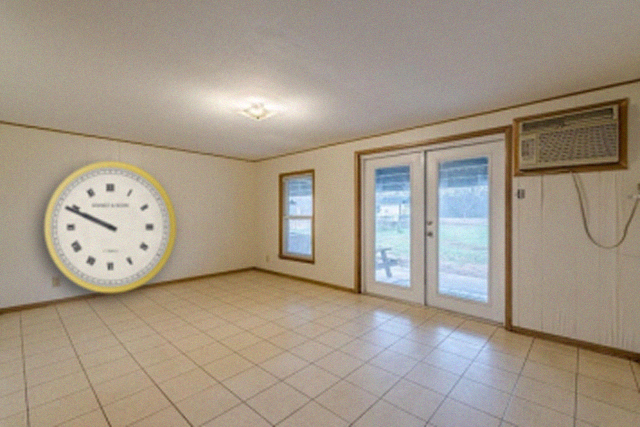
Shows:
9h49
